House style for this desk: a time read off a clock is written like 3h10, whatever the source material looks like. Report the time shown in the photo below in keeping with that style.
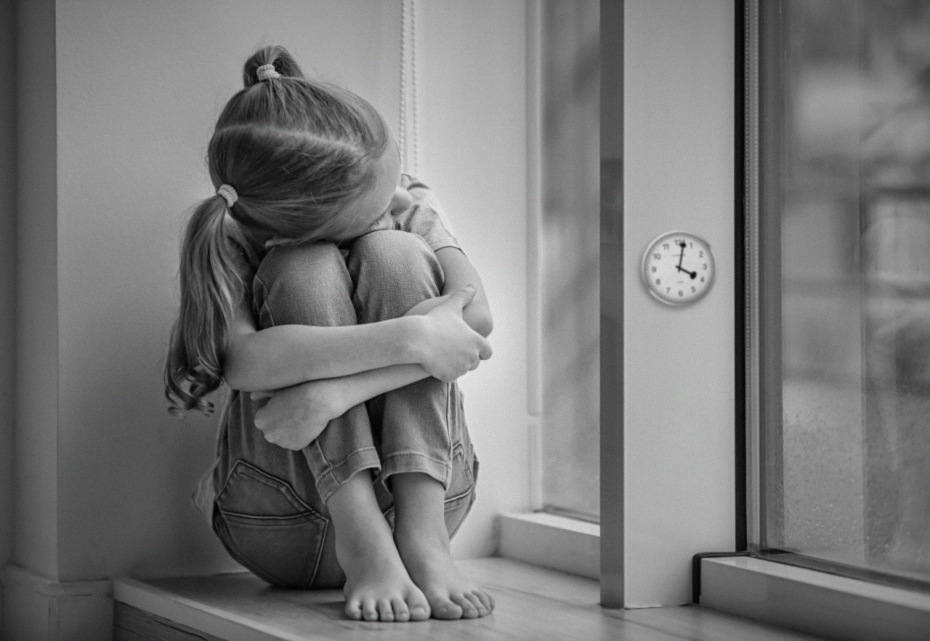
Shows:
4h02
